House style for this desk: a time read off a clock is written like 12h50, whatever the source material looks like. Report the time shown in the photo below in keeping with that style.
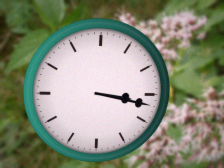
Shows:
3h17
